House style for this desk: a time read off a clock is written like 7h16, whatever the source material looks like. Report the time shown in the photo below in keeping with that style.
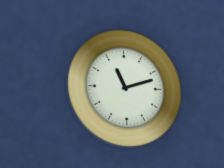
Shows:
11h12
